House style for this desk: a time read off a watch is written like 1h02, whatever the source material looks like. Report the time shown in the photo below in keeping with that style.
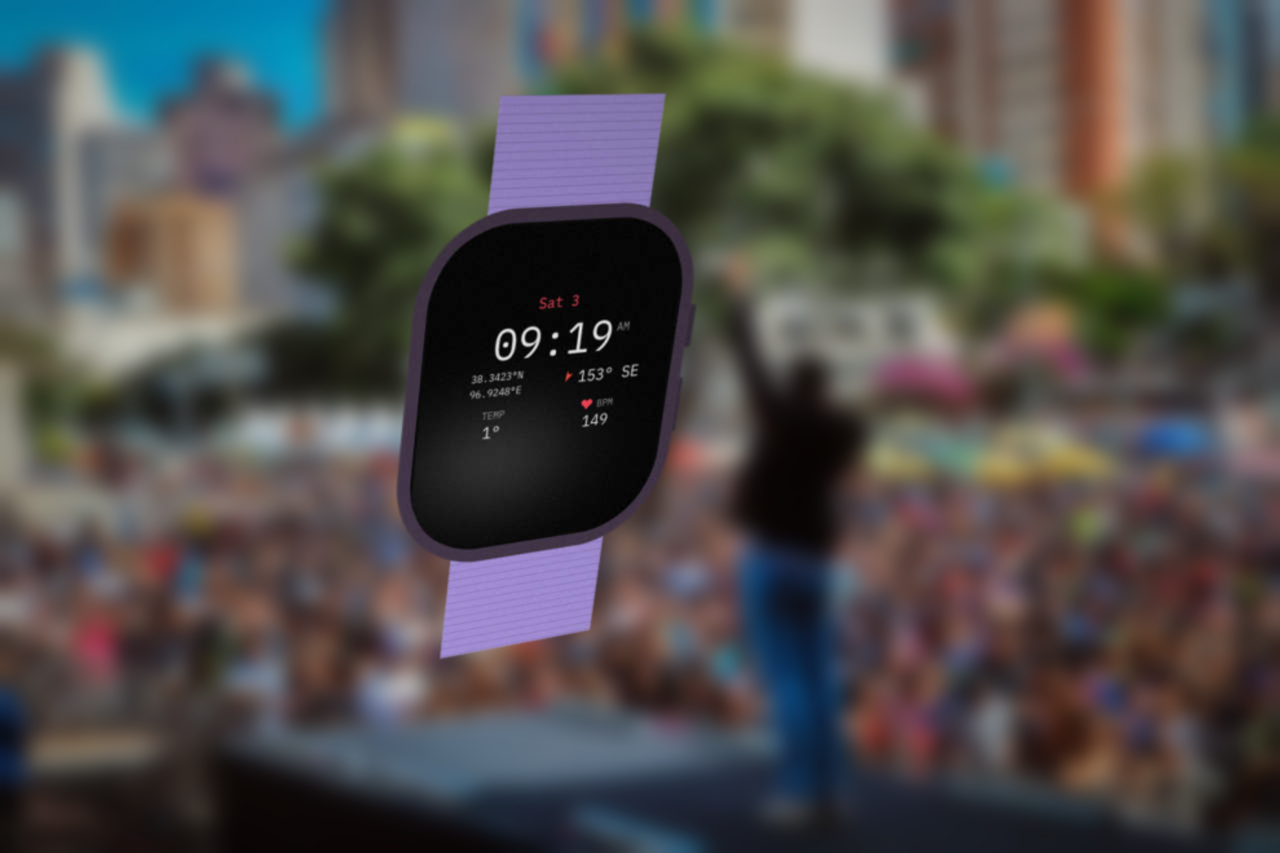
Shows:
9h19
